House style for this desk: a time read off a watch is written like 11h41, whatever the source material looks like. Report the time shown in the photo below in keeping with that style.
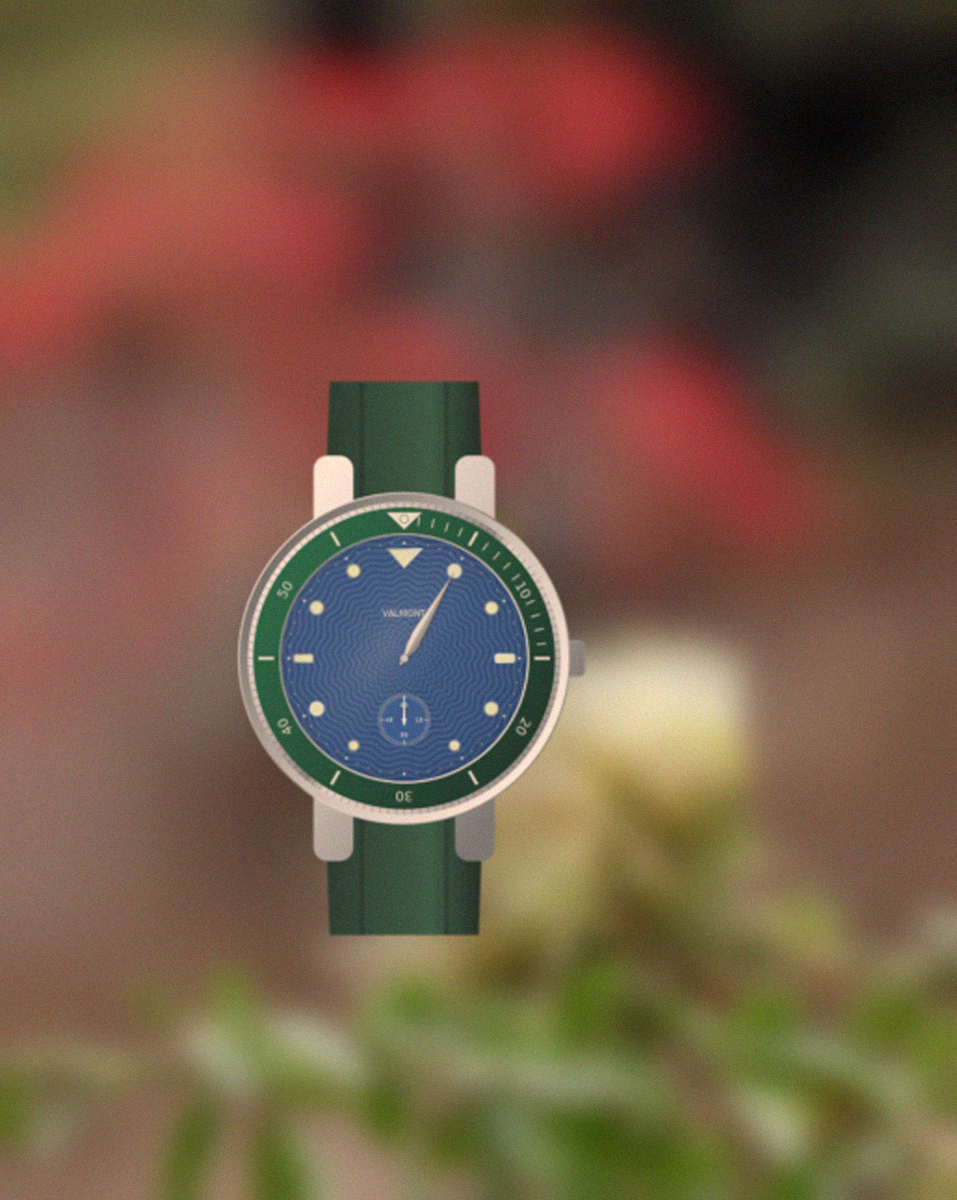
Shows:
1h05
